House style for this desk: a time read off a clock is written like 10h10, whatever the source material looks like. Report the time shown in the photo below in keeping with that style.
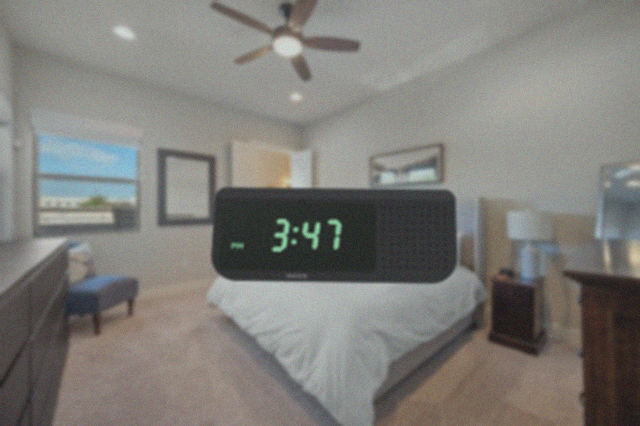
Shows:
3h47
